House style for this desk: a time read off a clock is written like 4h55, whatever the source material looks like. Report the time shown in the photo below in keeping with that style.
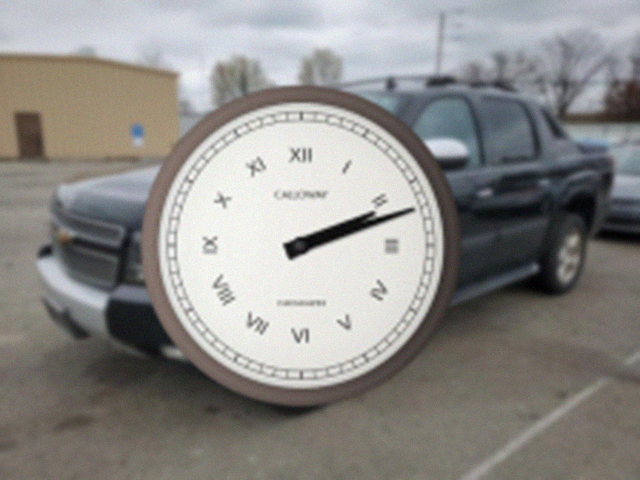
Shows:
2h12
